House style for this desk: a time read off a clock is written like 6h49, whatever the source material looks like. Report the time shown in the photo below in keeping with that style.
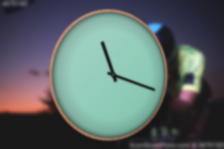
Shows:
11h18
